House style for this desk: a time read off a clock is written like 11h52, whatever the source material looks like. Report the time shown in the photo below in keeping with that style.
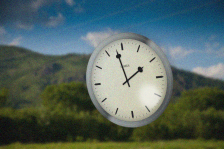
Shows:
1h58
